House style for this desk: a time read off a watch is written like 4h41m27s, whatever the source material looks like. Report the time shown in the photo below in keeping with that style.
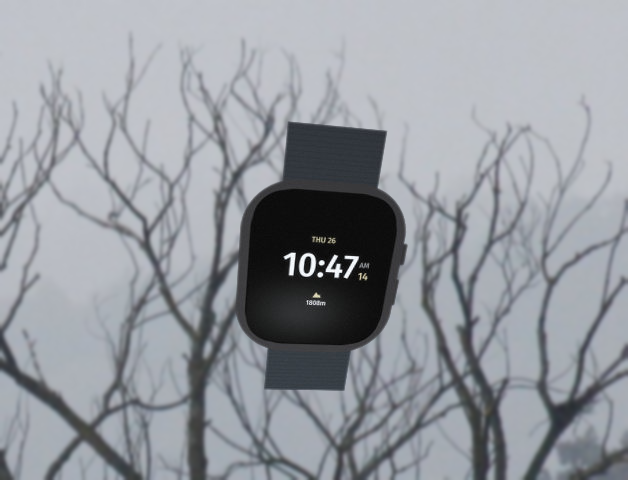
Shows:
10h47m14s
